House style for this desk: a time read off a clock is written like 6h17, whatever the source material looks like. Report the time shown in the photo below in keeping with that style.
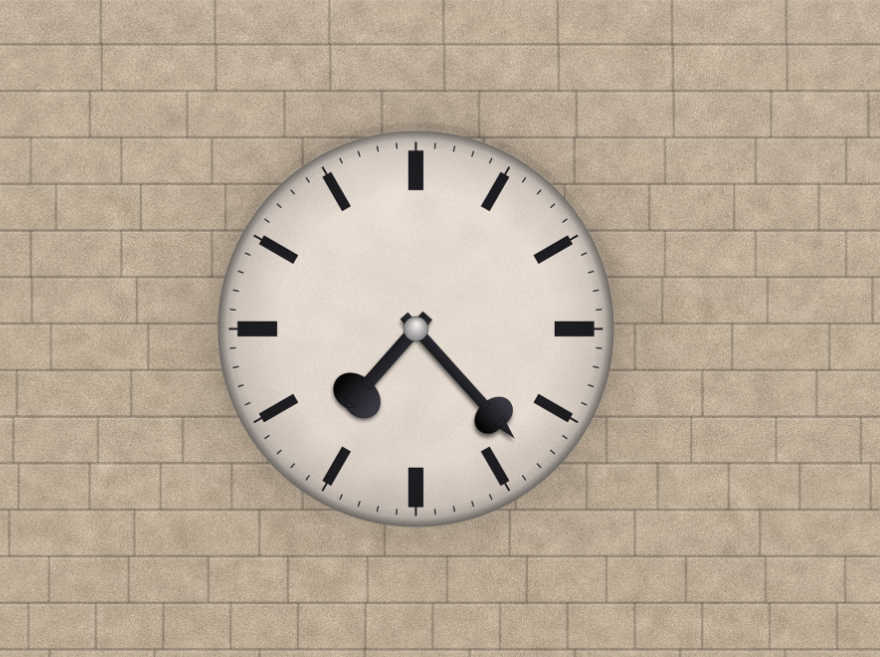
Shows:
7h23
